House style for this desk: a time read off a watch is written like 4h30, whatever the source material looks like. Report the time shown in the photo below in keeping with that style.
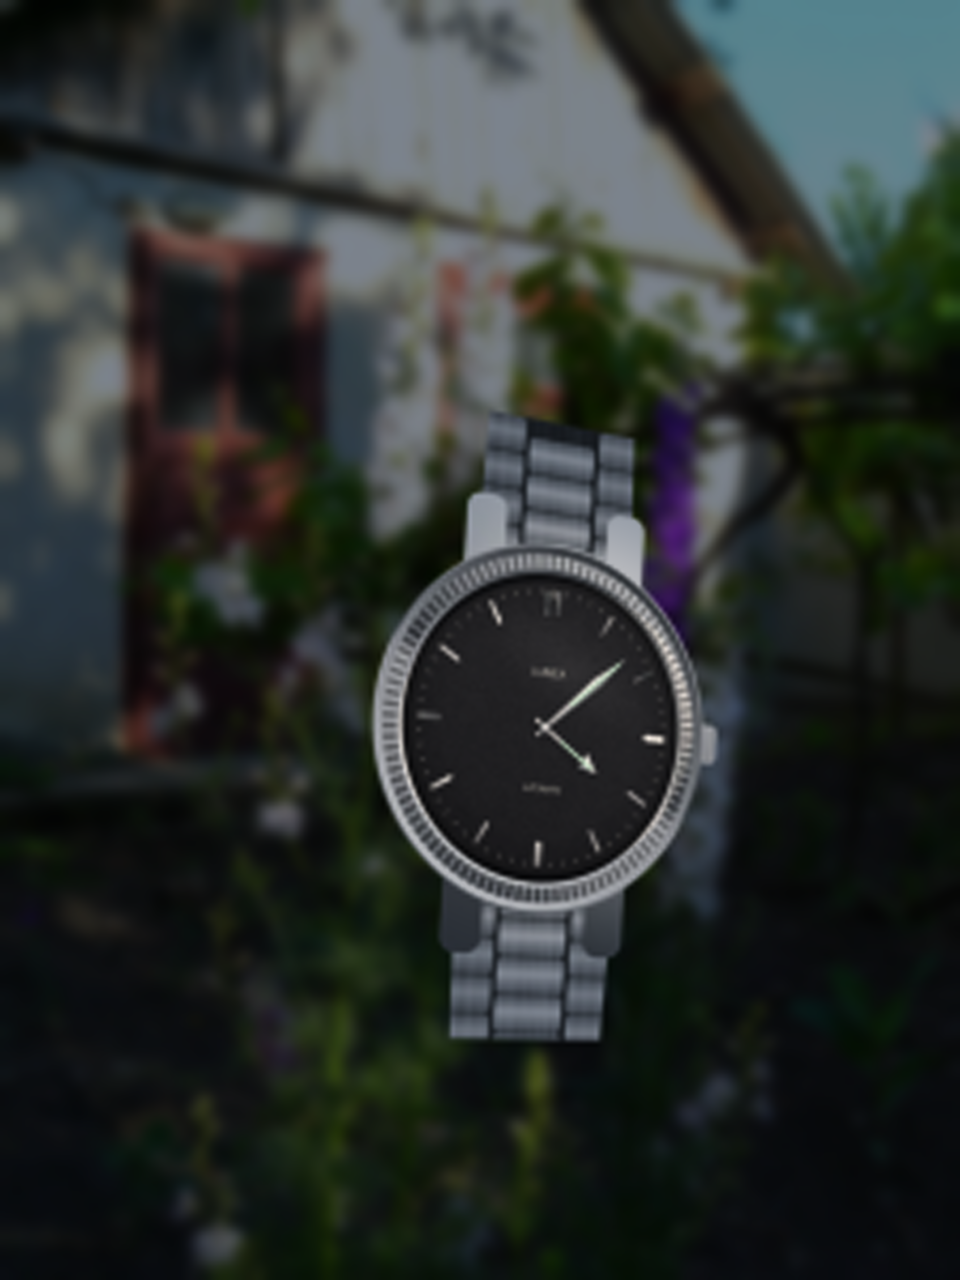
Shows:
4h08
